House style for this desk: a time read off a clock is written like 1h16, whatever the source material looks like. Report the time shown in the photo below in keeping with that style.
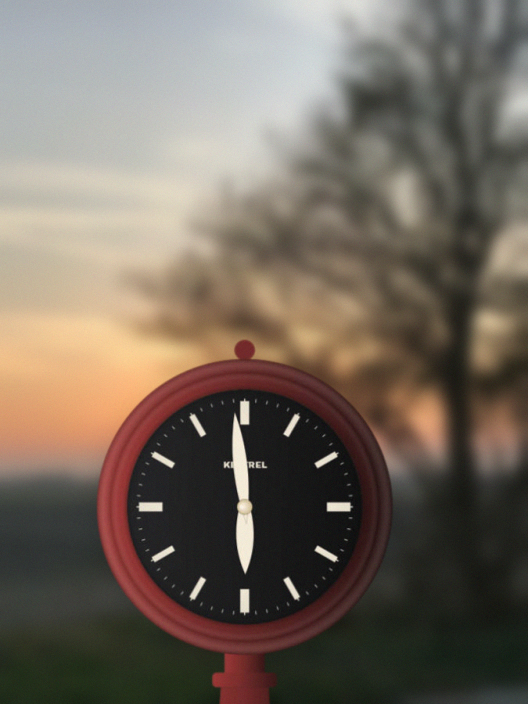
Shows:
5h59
